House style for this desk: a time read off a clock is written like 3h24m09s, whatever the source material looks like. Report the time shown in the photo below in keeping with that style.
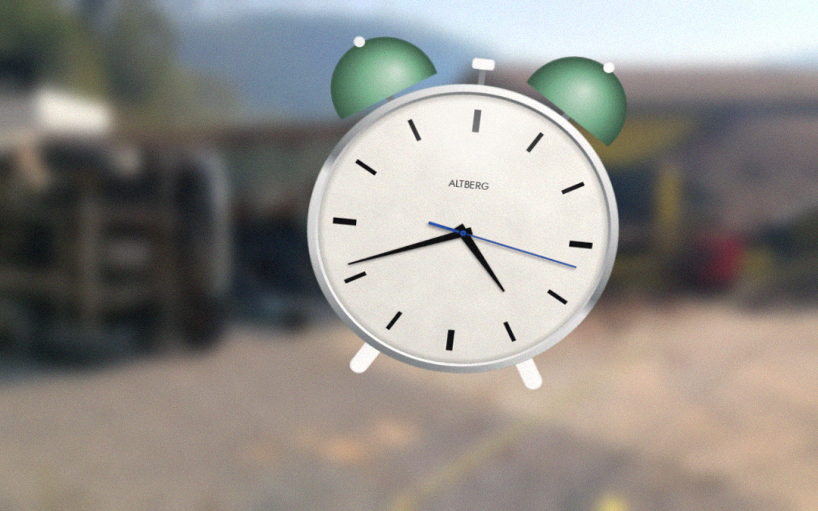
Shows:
4h41m17s
